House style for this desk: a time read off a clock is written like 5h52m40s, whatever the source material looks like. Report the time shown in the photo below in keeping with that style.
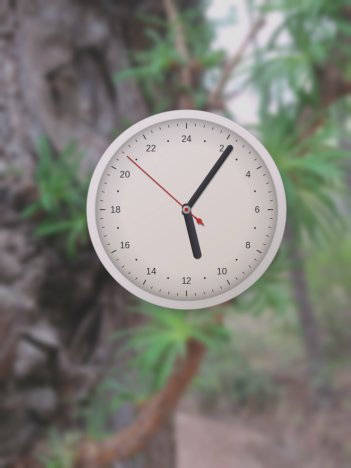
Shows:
11h05m52s
